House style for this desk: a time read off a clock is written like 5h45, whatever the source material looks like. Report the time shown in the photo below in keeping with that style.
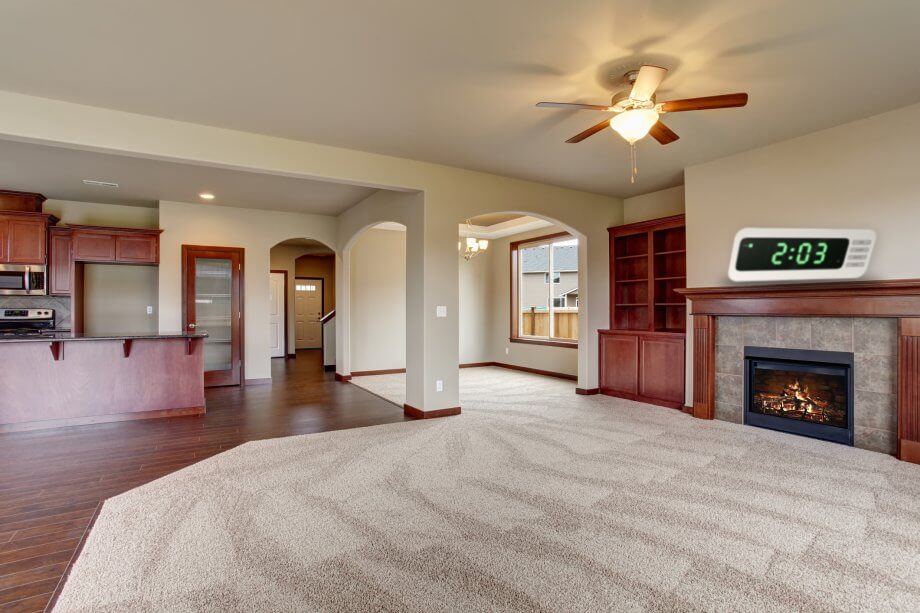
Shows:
2h03
